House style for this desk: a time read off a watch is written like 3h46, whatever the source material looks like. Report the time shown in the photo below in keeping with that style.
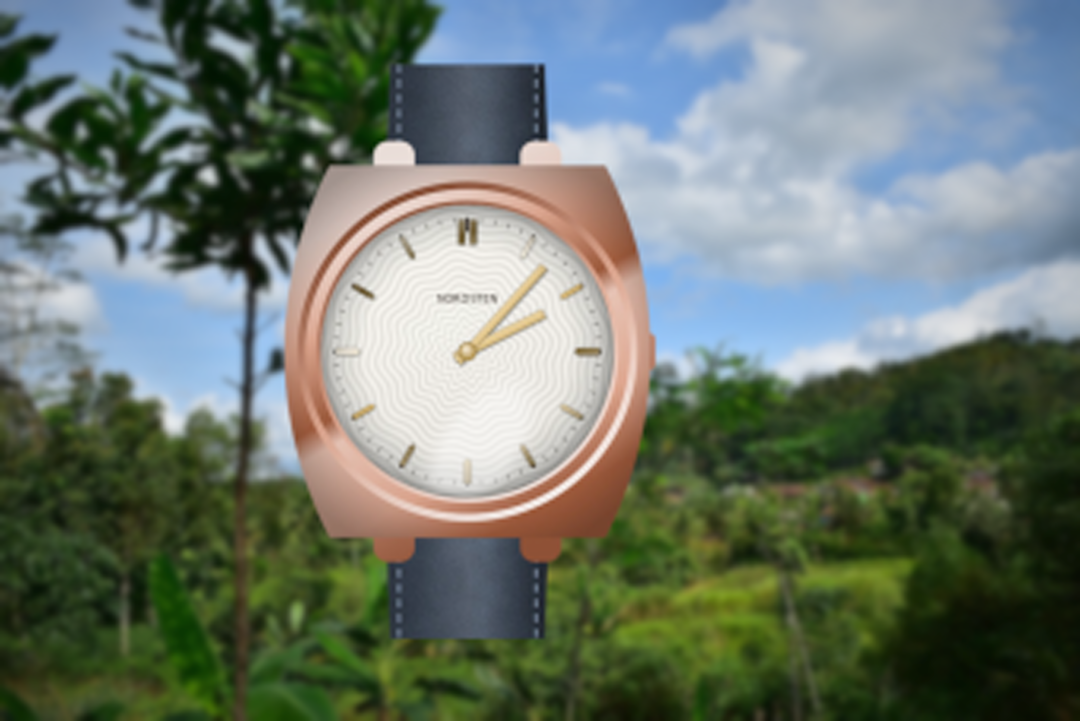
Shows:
2h07
